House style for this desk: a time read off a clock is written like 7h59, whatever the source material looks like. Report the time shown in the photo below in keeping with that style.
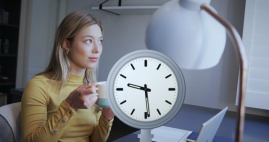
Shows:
9h29
